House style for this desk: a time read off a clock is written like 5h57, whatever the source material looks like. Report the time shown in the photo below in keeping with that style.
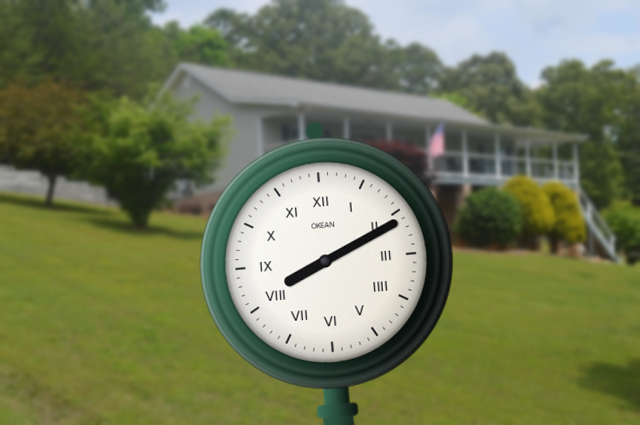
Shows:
8h11
